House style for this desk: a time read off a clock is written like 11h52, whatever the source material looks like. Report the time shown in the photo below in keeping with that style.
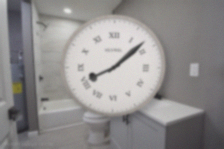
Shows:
8h08
